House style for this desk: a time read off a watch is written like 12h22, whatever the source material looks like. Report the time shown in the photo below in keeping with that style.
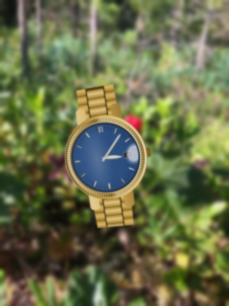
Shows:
3h07
